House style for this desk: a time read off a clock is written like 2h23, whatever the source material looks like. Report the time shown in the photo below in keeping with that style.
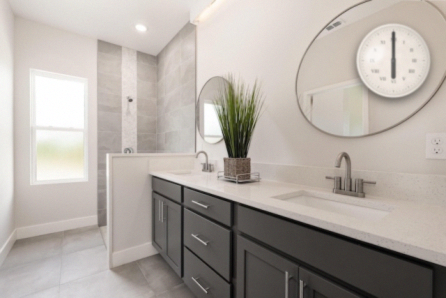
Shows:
6h00
